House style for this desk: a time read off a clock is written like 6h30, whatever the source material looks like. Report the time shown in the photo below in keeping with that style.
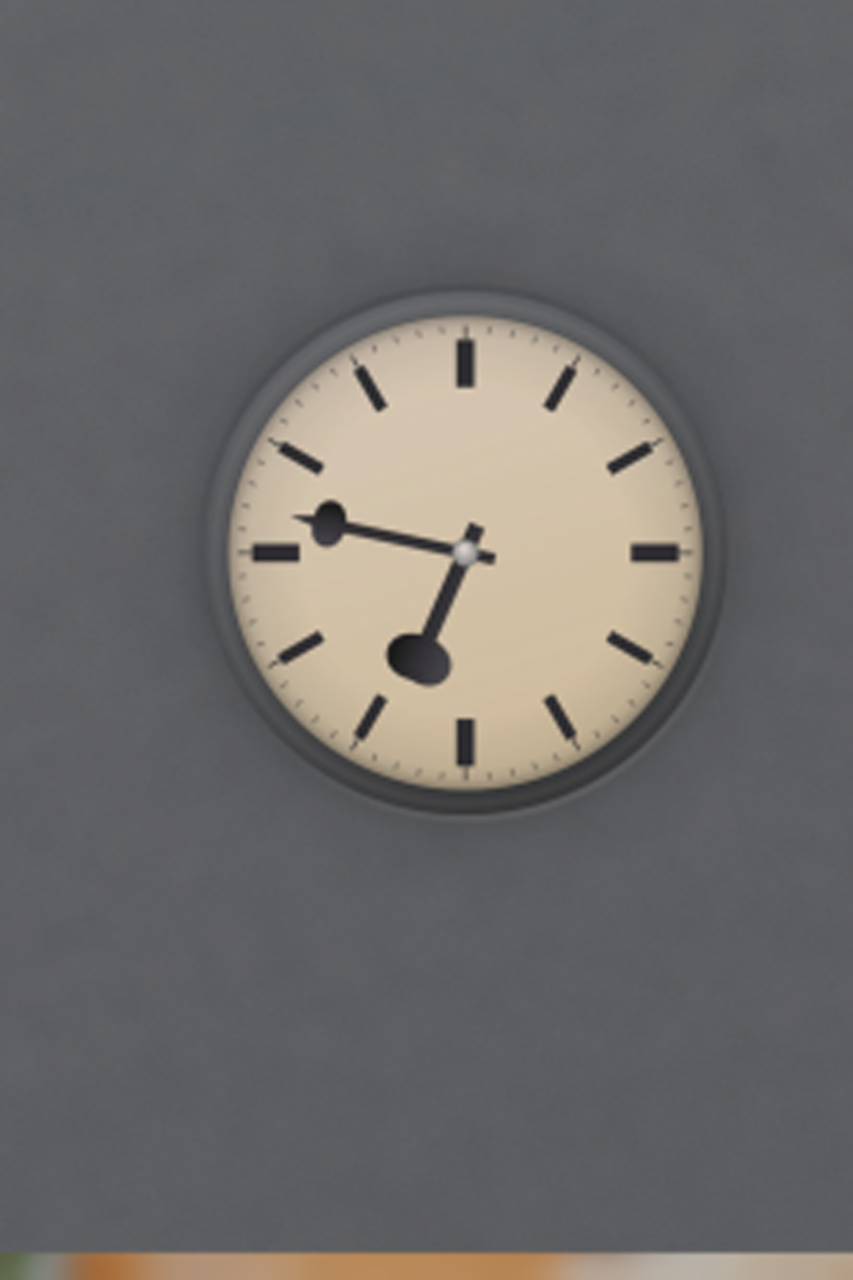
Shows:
6h47
